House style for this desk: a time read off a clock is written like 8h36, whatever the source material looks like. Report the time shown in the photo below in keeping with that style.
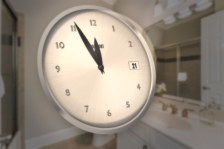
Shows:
11h56
